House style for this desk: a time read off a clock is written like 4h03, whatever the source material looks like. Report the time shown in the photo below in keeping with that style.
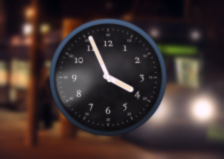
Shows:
3h56
